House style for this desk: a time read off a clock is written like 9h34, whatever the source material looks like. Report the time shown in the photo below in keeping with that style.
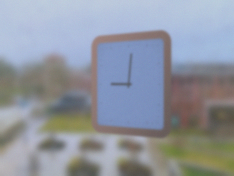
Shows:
9h01
